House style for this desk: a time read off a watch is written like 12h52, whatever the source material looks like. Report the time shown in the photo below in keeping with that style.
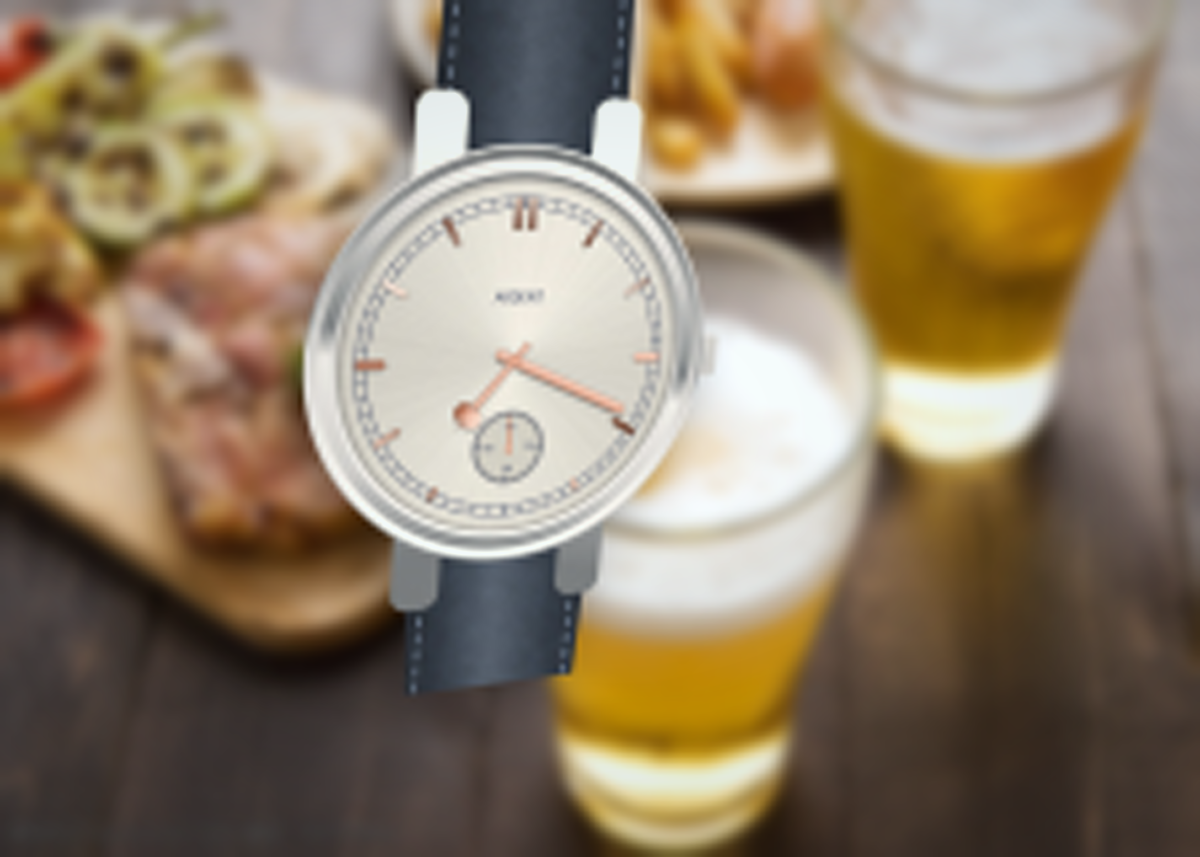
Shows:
7h19
